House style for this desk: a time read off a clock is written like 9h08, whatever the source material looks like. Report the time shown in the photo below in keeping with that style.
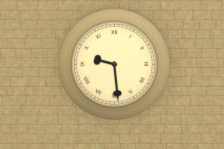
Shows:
9h29
